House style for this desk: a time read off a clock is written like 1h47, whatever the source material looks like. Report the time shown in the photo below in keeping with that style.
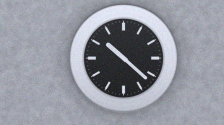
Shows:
10h22
